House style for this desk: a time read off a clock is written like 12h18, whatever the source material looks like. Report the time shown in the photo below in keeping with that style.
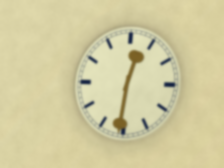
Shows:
12h31
